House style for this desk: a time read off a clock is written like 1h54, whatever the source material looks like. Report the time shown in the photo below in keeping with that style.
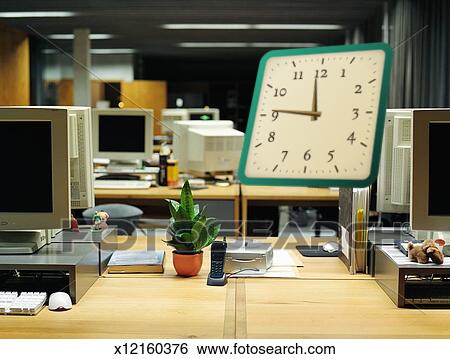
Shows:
11h46
